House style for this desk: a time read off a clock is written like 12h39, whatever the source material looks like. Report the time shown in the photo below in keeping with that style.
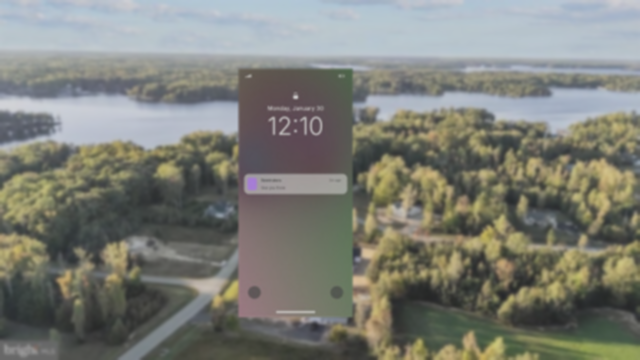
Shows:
12h10
